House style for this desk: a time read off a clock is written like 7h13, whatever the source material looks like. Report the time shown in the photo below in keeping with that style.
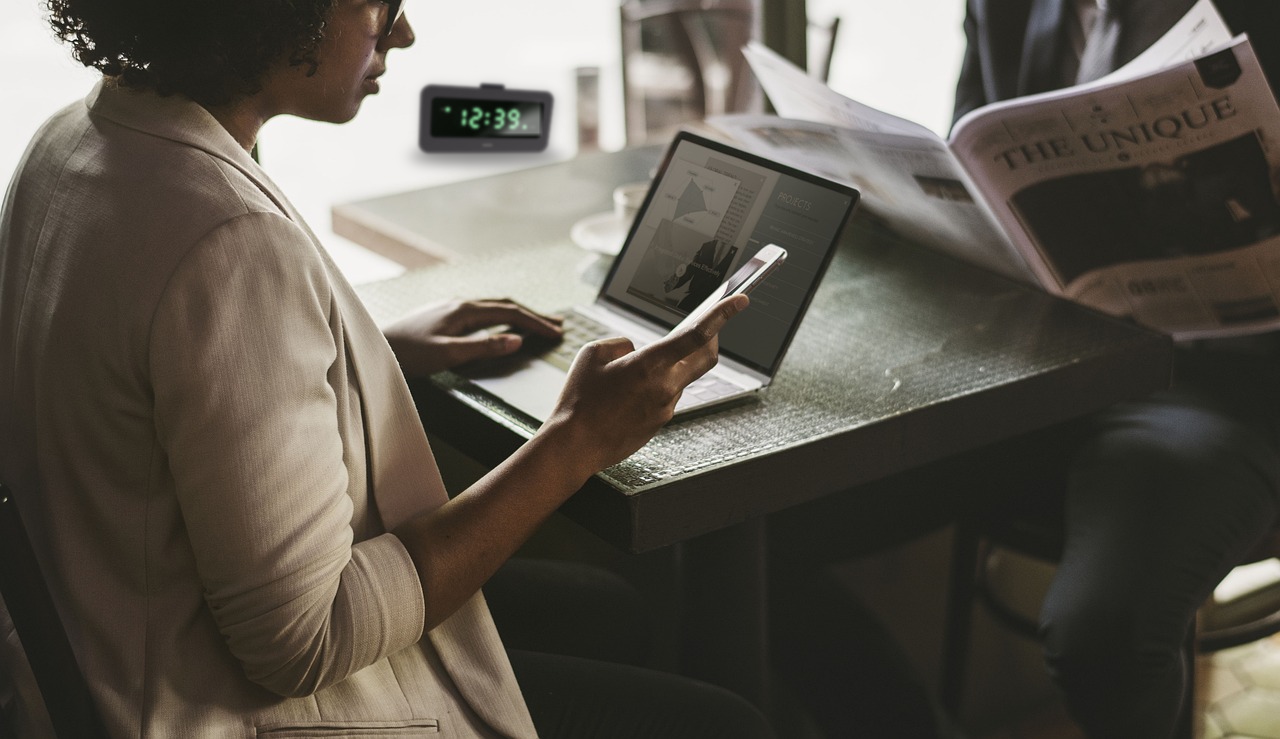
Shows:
12h39
